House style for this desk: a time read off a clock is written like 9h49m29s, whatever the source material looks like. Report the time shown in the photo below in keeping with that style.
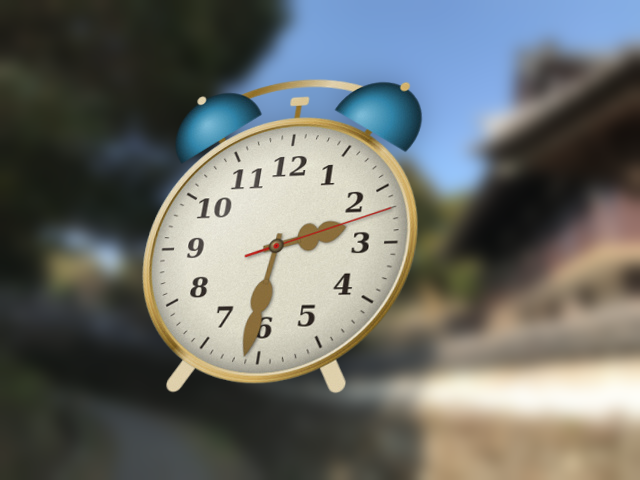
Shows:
2h31m12s
